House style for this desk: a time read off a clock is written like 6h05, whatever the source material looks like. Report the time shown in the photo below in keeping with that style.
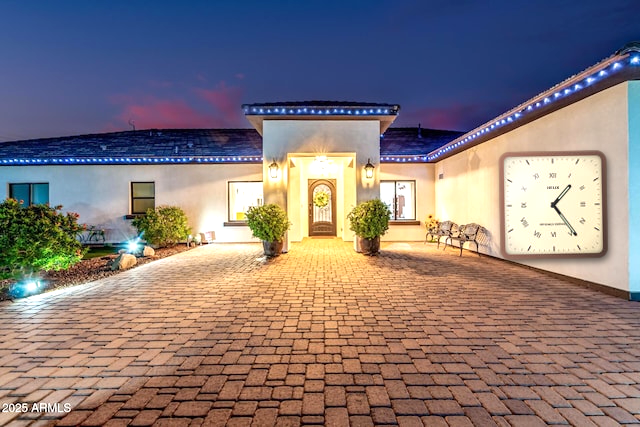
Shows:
1h24
